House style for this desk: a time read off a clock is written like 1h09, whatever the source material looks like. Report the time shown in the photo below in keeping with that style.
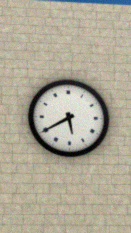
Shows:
5h40
